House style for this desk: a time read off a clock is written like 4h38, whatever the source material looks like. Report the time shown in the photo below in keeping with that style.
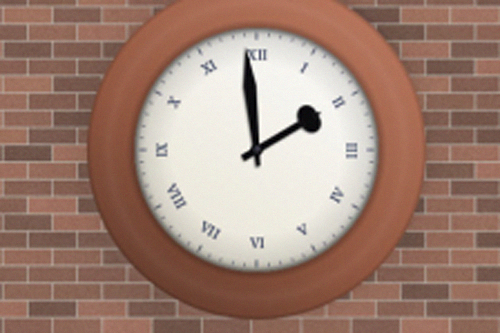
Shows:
1h59
